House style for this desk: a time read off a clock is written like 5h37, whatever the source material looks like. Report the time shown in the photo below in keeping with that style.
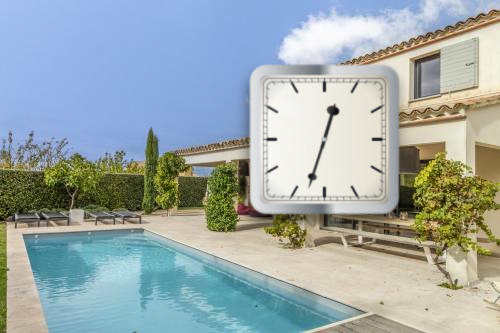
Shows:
12h33
